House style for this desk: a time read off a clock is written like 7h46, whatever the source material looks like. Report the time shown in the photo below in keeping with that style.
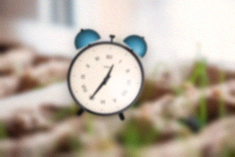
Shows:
12h35
